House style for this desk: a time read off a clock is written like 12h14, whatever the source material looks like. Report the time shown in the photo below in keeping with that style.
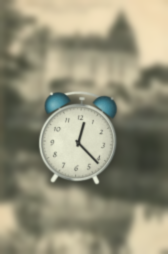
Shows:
12h22
